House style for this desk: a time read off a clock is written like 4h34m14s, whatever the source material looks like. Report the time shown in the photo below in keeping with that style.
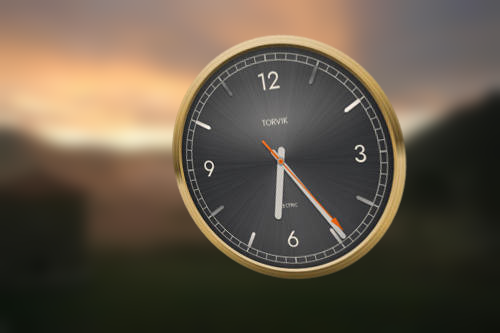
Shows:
6h24m24s
